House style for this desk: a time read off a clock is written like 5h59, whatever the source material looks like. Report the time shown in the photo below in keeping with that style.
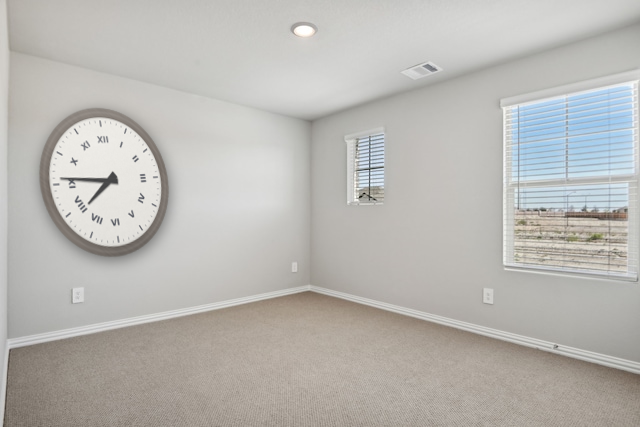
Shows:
7h46
